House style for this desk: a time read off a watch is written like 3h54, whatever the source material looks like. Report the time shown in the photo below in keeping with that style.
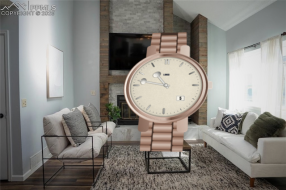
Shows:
10h47
